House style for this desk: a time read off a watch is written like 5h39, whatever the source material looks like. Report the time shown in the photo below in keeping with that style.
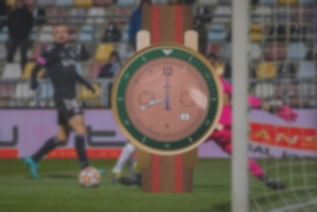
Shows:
8h42
